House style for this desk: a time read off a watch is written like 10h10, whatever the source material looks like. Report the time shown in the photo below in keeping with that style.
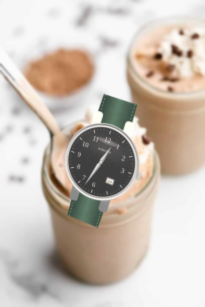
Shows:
12h33
